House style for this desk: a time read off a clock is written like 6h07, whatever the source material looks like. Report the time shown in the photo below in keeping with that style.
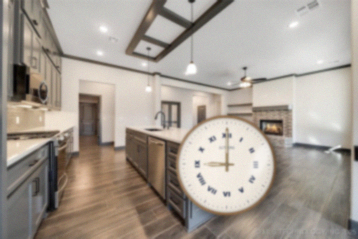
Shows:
9h00
